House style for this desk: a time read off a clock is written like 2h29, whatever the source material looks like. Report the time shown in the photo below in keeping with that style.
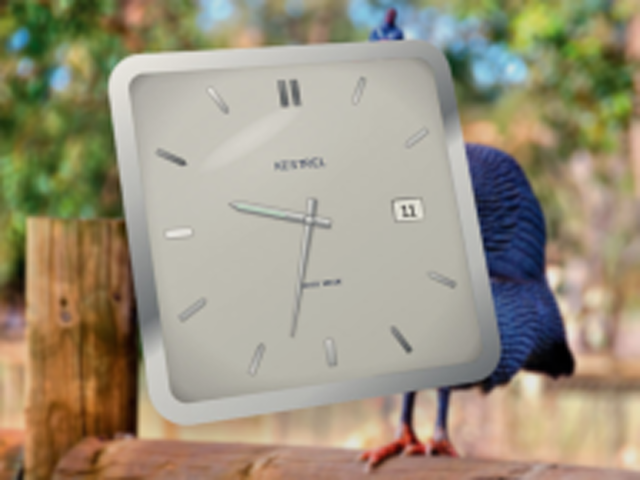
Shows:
9h33
